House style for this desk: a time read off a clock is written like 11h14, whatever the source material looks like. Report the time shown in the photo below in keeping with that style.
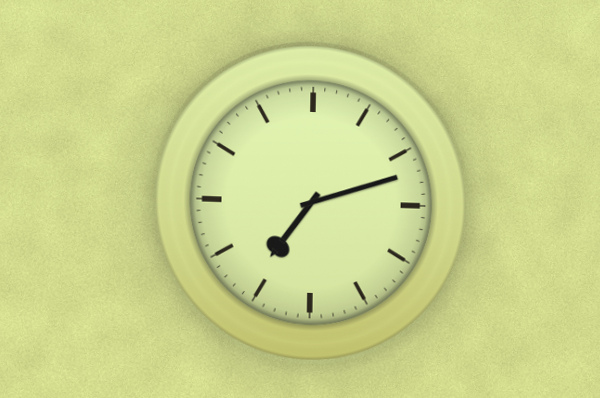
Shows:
7h12
